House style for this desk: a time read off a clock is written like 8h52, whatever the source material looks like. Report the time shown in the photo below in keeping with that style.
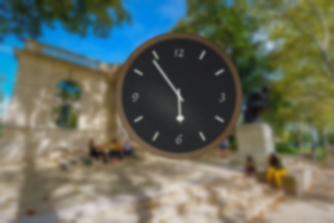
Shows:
5h54
